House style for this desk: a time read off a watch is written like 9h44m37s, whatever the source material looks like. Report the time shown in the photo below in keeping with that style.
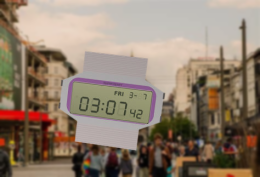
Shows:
3h07m42s
